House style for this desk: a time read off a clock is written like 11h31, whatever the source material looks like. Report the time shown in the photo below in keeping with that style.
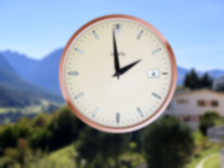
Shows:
1h59
